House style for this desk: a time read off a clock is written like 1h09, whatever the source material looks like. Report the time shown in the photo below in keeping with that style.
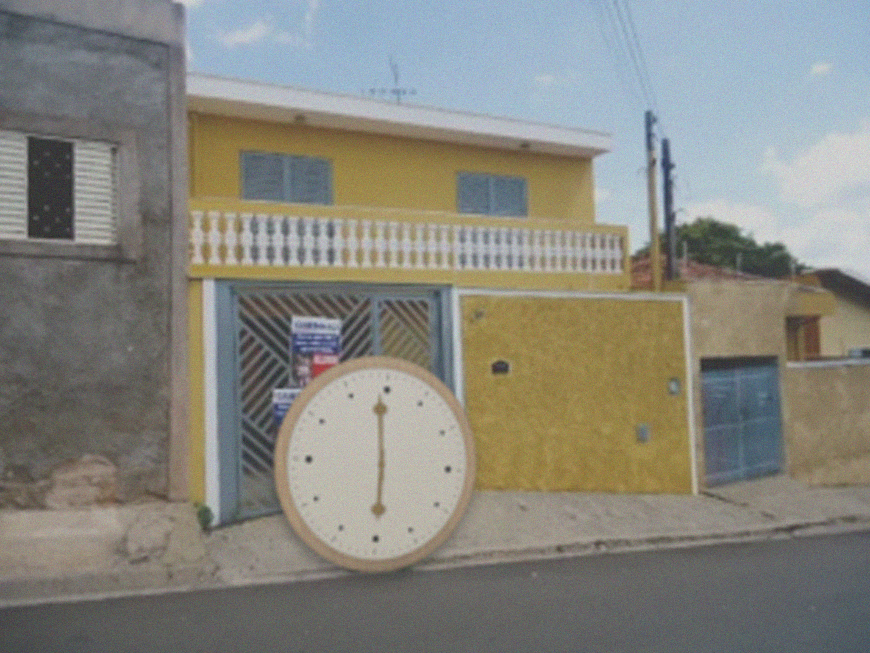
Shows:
5h59
